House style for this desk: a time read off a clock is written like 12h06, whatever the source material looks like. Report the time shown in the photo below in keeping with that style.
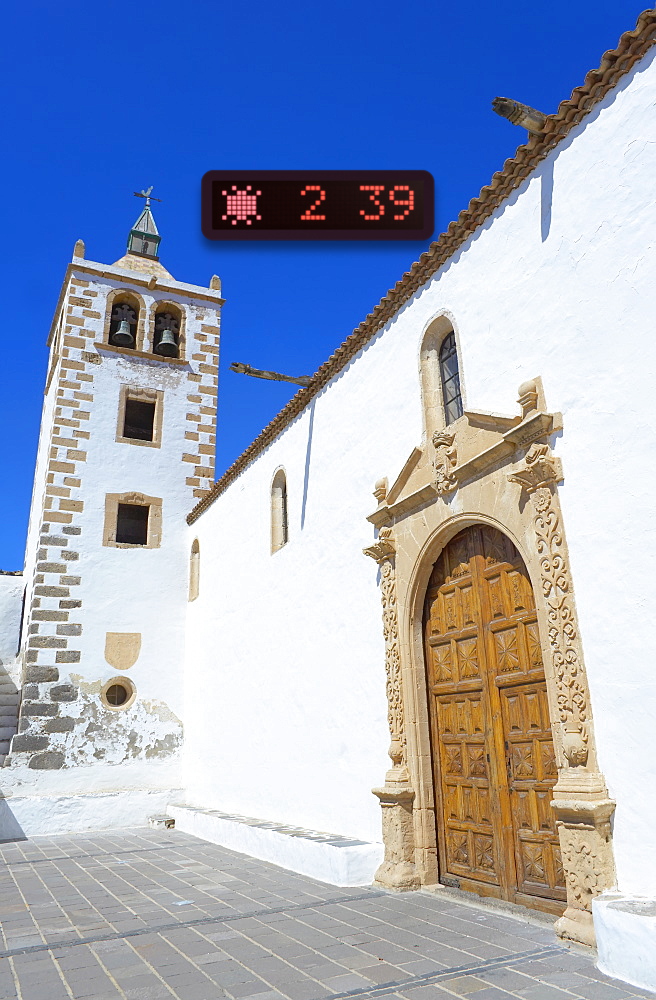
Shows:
2h39
